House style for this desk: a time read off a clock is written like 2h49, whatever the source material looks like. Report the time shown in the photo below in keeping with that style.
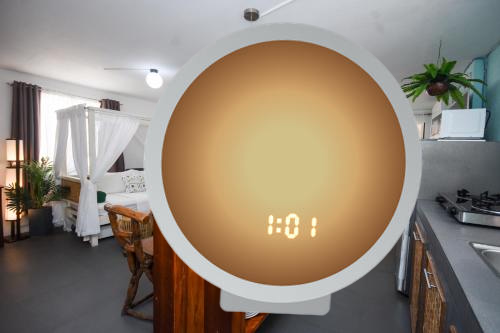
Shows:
1h01
